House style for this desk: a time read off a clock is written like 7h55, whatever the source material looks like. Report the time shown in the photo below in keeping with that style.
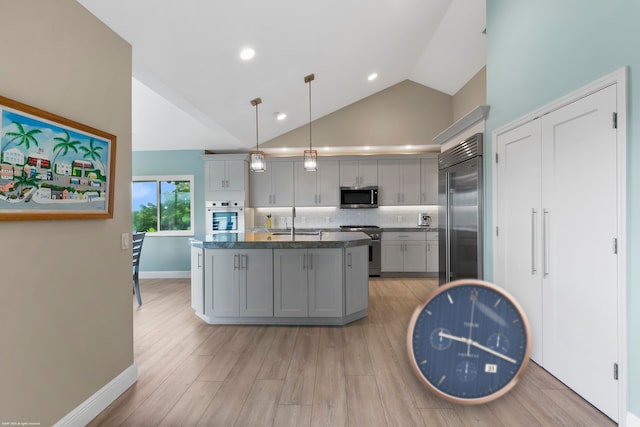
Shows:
9h18
